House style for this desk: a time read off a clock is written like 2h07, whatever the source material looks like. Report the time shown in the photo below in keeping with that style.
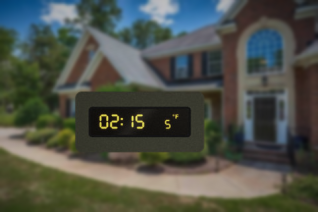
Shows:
2h15
